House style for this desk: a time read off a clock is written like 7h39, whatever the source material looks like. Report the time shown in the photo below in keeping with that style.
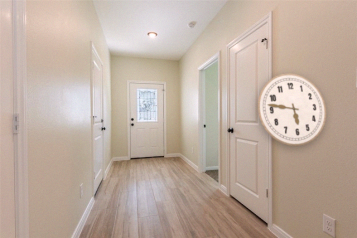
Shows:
5h47
